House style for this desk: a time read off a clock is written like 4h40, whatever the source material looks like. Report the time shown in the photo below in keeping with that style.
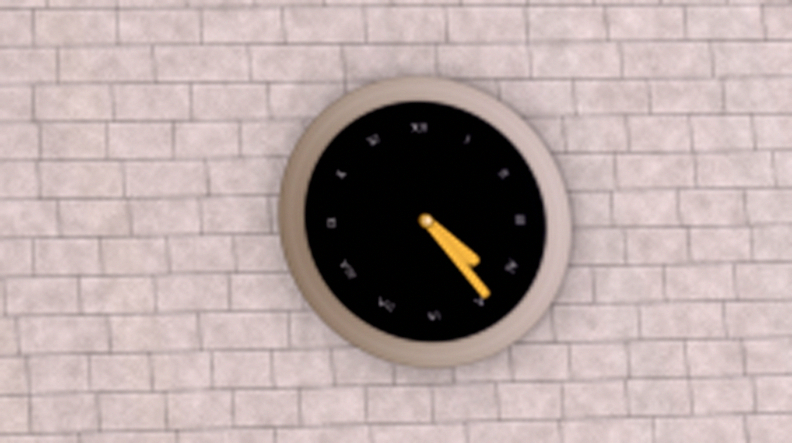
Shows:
4h24
